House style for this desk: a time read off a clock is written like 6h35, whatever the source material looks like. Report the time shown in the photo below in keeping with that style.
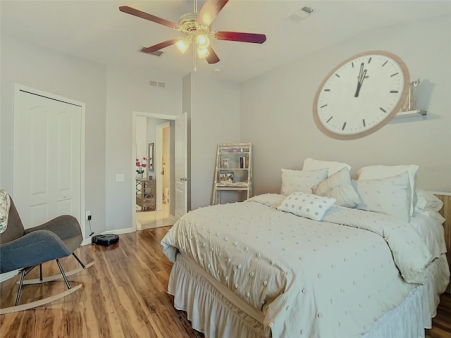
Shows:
11h58
